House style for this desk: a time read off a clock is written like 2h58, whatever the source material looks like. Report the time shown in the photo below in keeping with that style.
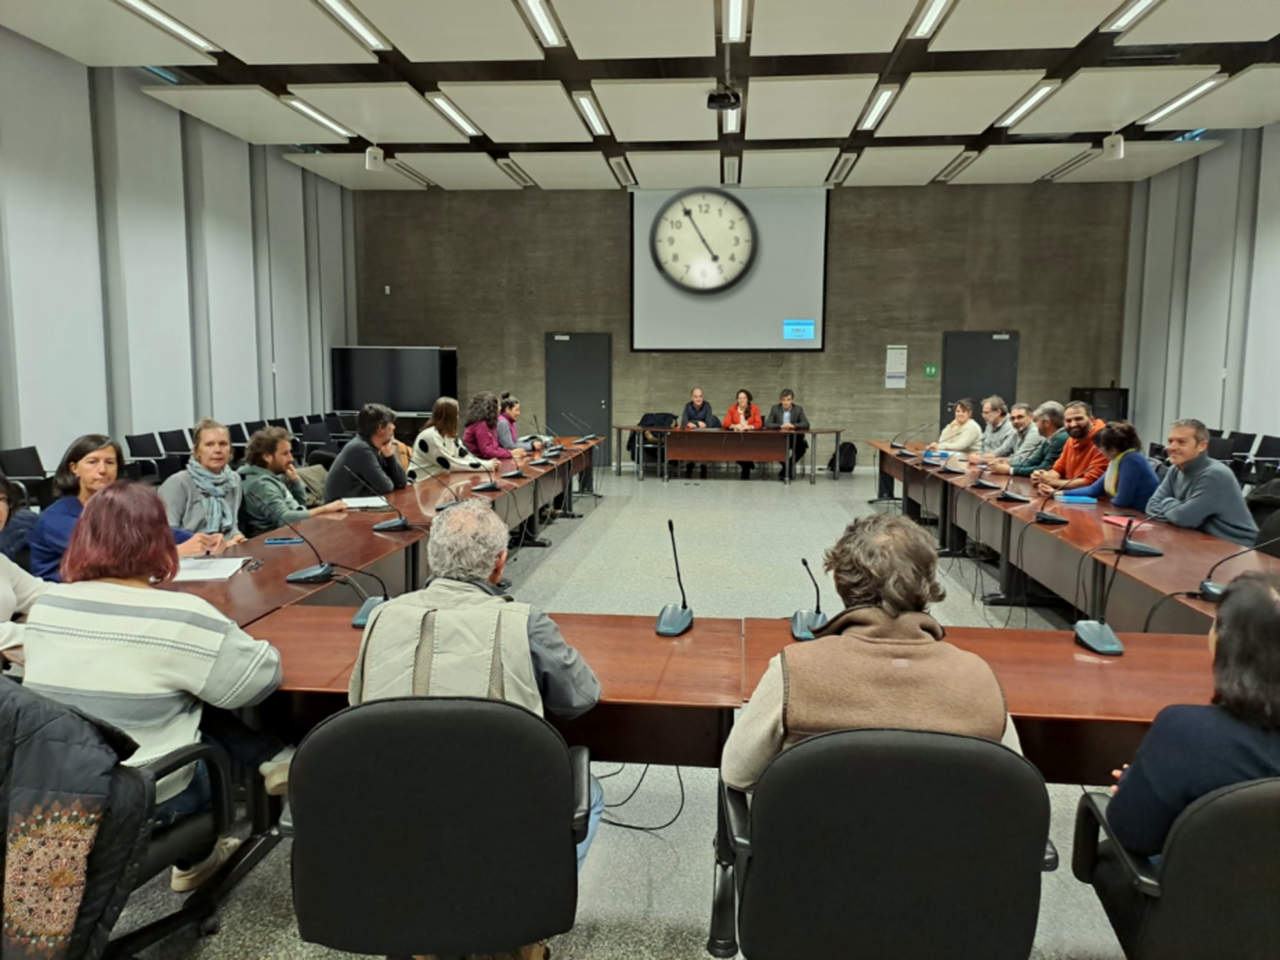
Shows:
4h55
